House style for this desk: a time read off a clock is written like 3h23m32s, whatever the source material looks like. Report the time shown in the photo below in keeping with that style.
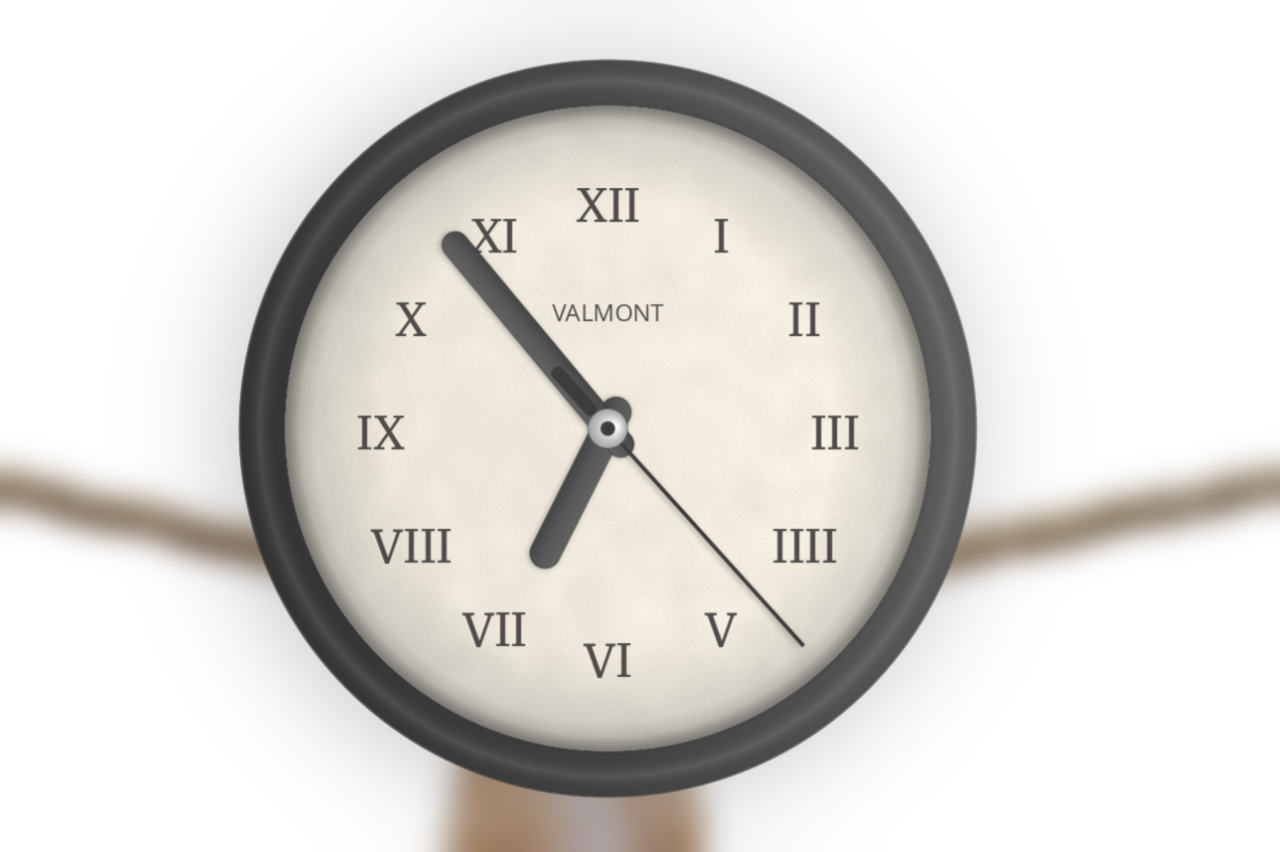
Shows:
6h53m23s
